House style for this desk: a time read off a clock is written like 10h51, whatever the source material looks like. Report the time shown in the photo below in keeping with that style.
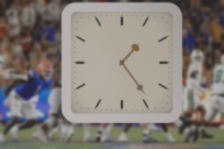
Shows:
1h24
